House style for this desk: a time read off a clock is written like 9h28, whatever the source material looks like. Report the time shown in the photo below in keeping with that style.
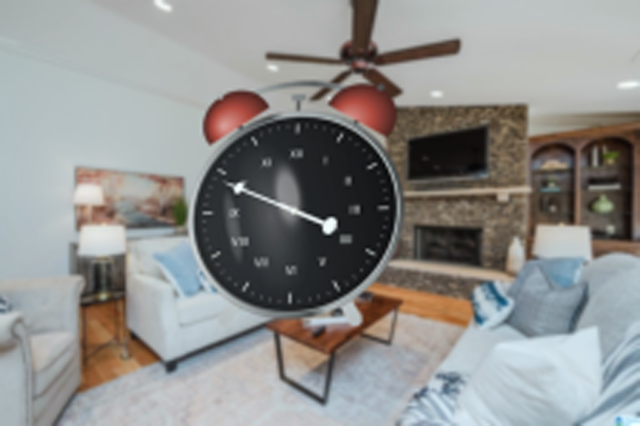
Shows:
3h49
